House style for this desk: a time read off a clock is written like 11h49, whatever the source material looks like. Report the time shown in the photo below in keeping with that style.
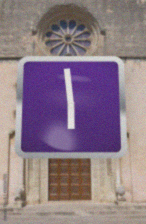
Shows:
5h59
